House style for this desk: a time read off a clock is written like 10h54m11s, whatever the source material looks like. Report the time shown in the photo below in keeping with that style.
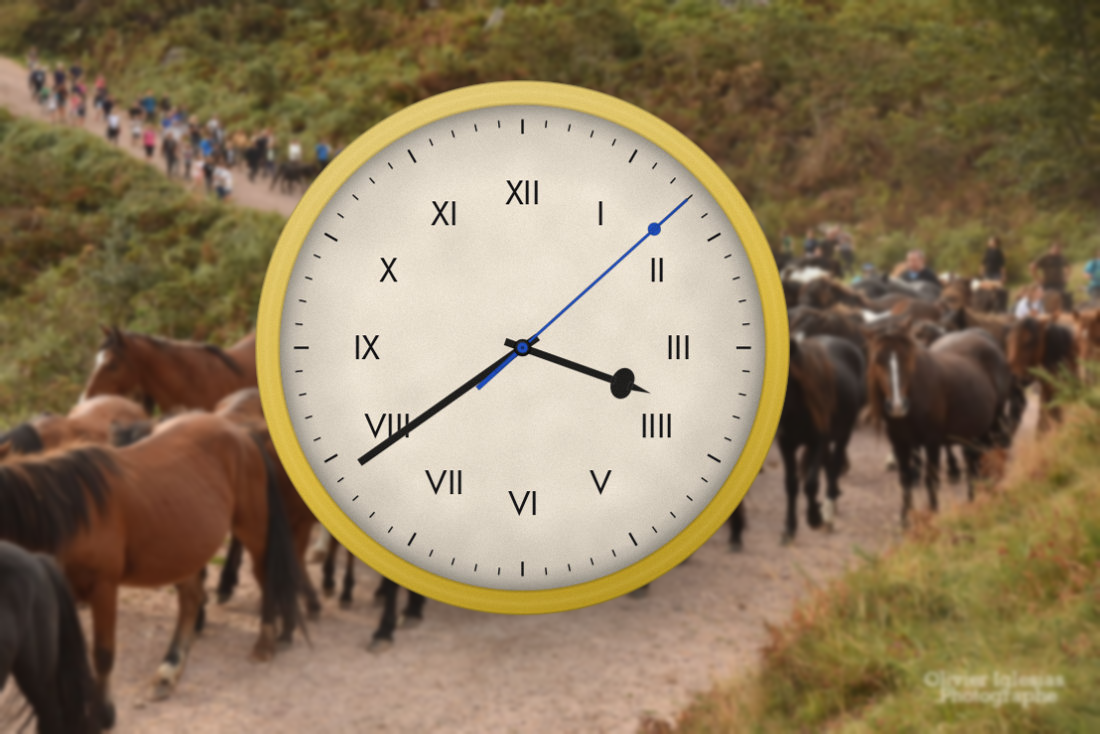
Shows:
3h39m08s
